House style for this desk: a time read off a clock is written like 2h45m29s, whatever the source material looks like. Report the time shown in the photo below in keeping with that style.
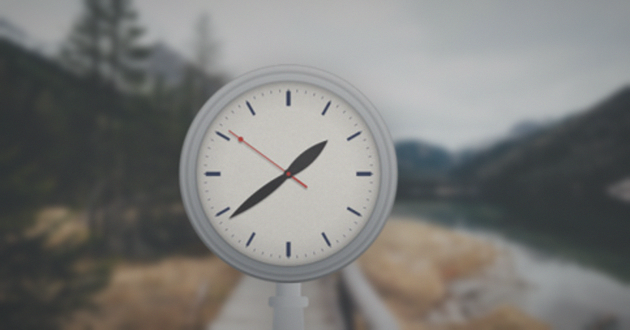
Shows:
1h38m51s
